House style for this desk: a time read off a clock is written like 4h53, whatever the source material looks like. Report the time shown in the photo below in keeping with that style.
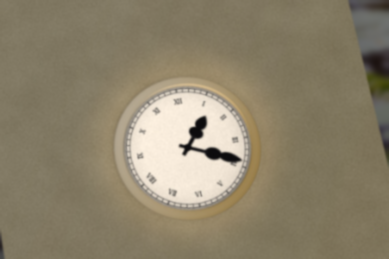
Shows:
1h19
